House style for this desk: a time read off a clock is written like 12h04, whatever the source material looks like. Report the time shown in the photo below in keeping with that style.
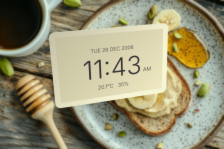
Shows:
11h43
